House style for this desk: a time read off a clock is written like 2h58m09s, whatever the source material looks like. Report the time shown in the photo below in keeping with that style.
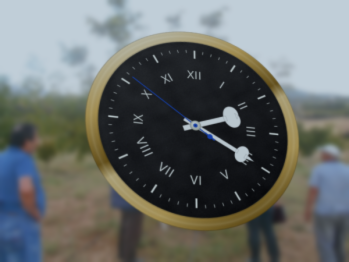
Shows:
2h19m51s
